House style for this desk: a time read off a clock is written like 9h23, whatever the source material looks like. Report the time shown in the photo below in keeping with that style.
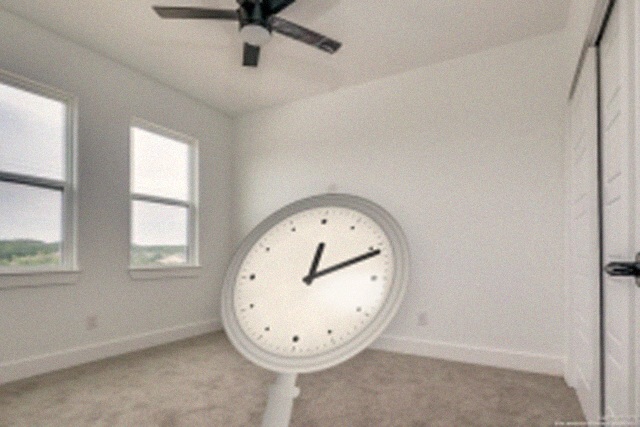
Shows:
12h11
